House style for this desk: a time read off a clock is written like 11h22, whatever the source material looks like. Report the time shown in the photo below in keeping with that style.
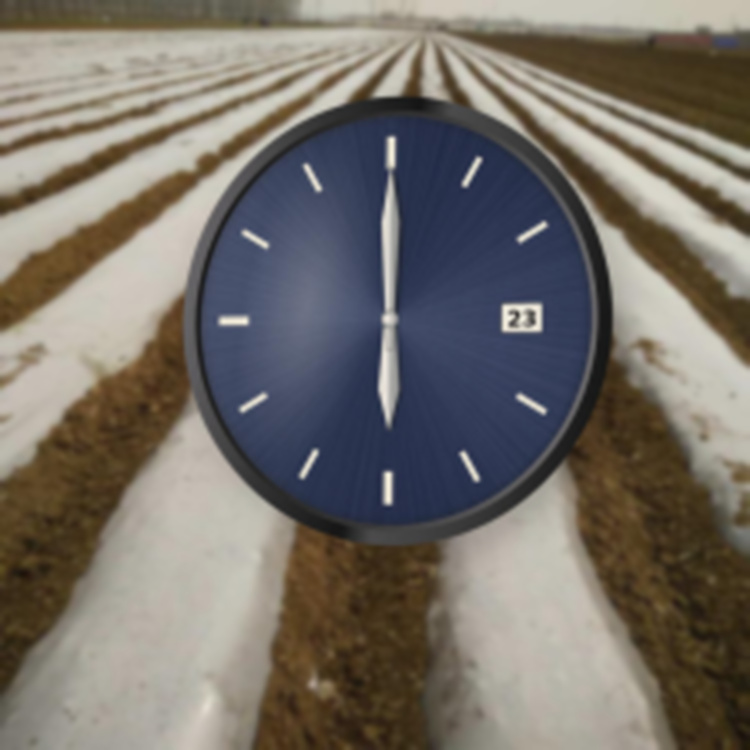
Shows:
6h00
